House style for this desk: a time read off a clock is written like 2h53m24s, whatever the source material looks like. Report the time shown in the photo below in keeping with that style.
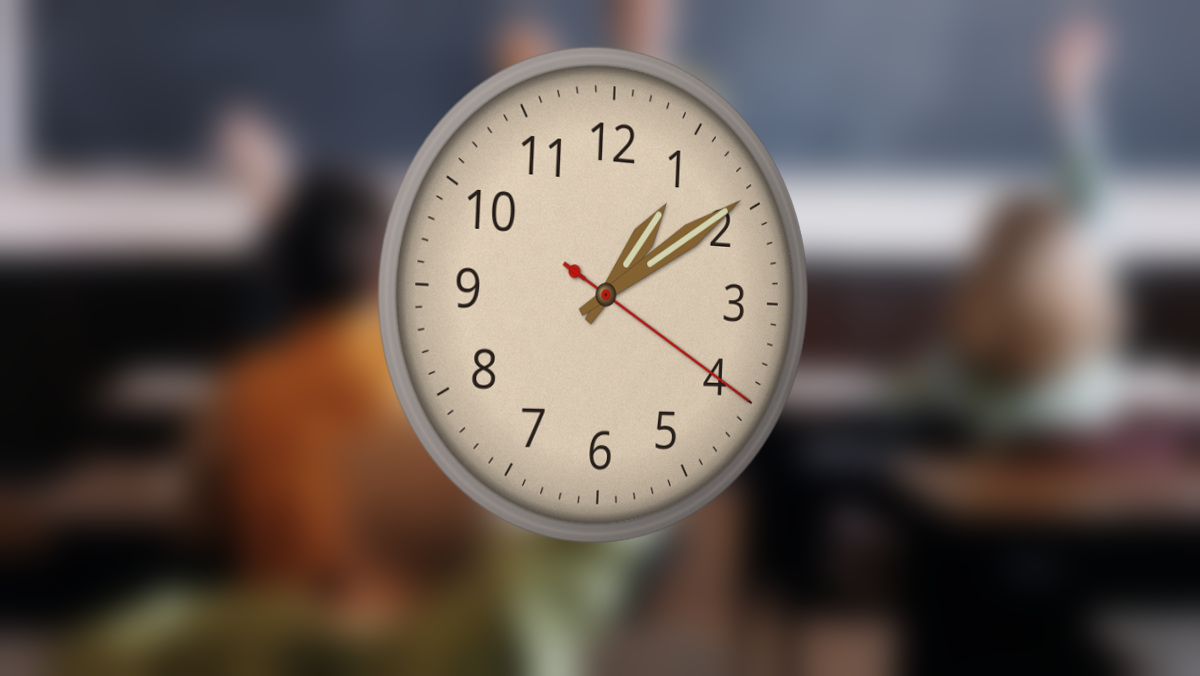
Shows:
1h09m20s
